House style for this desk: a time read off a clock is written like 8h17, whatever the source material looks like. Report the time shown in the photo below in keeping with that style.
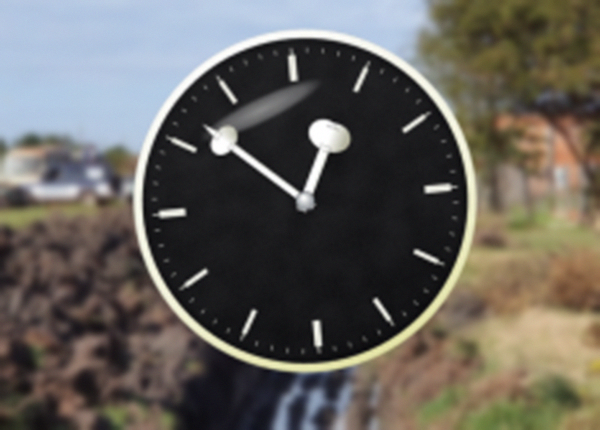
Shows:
12h52
